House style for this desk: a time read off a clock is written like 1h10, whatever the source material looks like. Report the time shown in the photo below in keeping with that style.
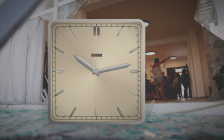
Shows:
10h13
